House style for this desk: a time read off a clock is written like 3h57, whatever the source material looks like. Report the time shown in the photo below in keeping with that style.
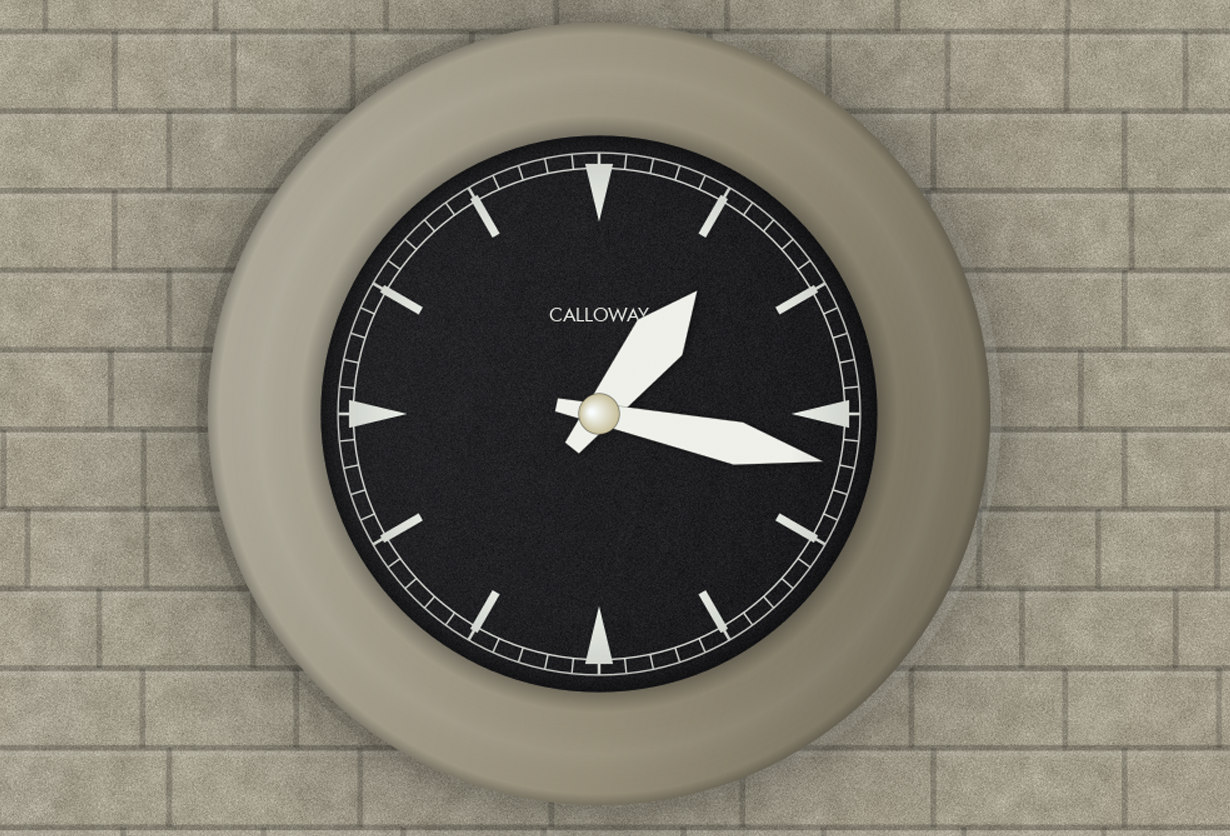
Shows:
1h17
